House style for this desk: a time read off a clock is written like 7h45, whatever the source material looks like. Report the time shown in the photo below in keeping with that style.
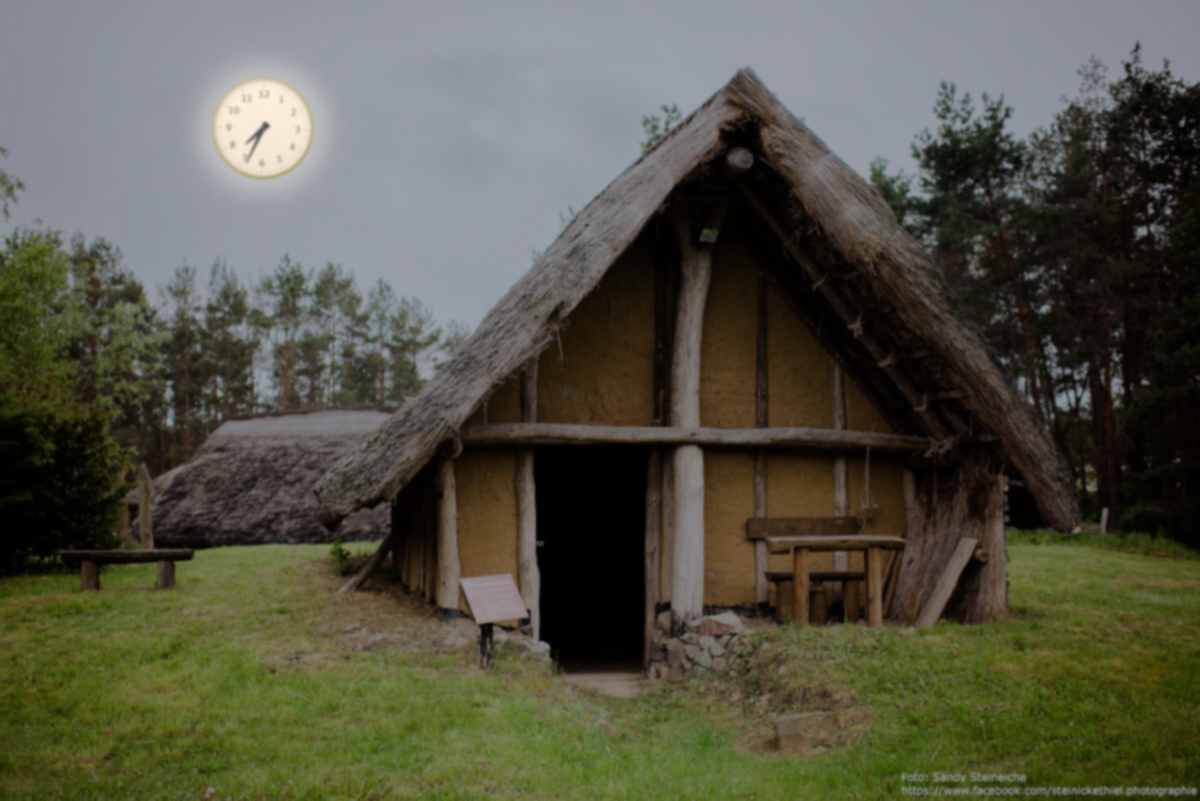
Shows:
7h34
